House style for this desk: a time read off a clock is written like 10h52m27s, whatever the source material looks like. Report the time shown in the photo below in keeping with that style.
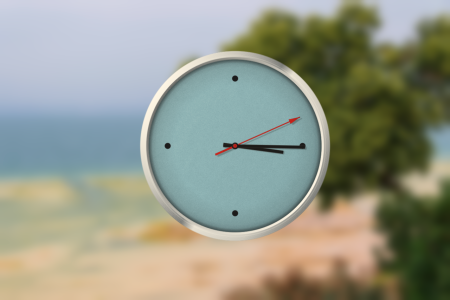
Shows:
3h15m11s
